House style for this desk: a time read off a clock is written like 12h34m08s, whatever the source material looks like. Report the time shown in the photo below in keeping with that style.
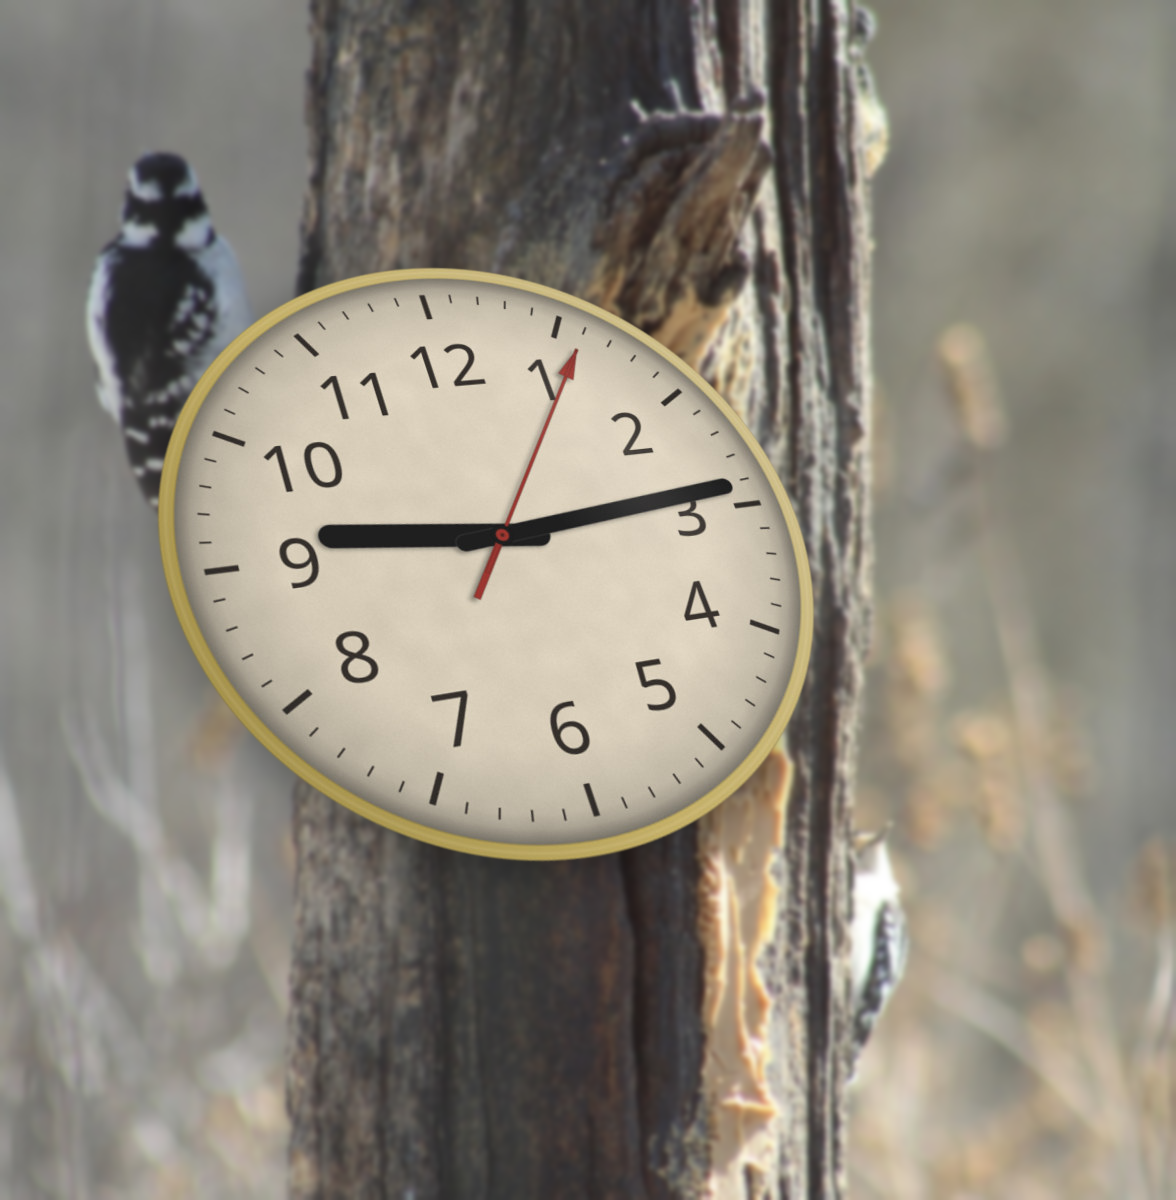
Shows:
9h14m06s
